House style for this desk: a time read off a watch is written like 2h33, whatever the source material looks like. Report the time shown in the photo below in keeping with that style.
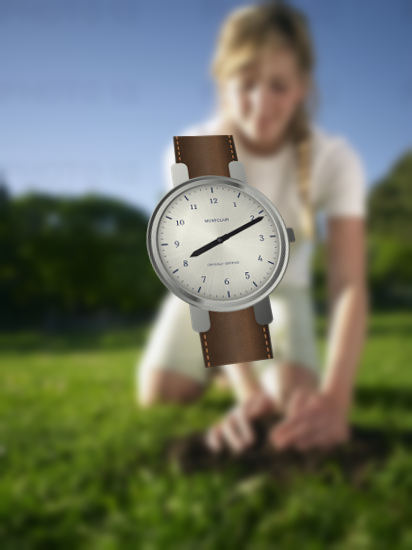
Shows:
8h11
